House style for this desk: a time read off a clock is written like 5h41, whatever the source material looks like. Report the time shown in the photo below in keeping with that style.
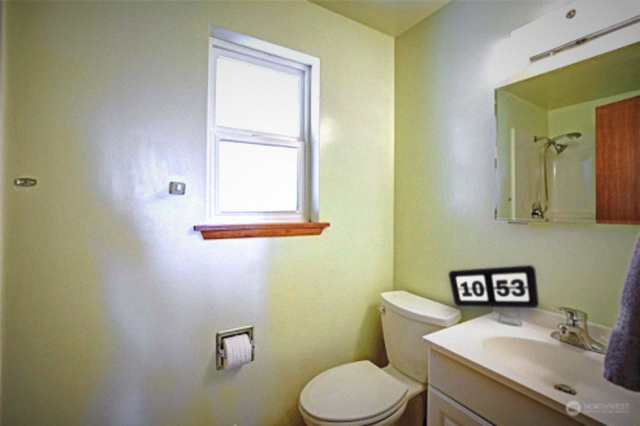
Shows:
10h53
